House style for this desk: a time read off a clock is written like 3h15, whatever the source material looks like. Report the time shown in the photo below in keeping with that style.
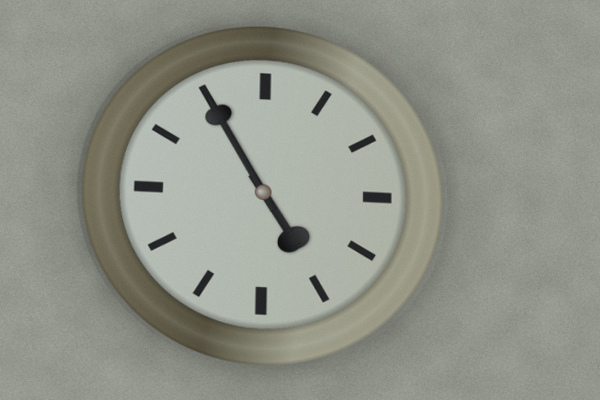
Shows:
4h55
